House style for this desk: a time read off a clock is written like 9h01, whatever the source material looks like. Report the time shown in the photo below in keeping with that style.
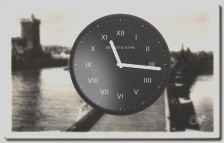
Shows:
11h16
